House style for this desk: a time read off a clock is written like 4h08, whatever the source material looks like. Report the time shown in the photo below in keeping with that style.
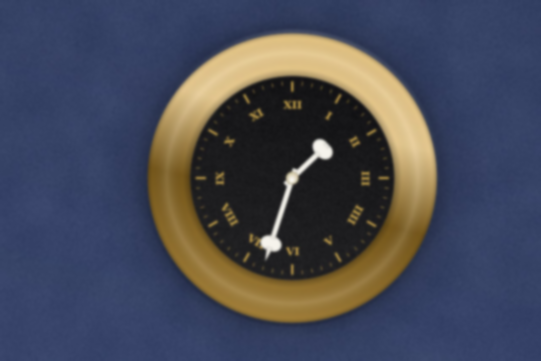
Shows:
1h33
